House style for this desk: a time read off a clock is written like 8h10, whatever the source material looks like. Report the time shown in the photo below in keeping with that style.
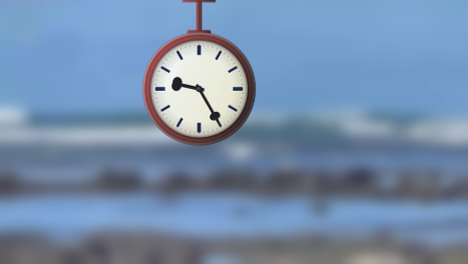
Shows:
9h25
